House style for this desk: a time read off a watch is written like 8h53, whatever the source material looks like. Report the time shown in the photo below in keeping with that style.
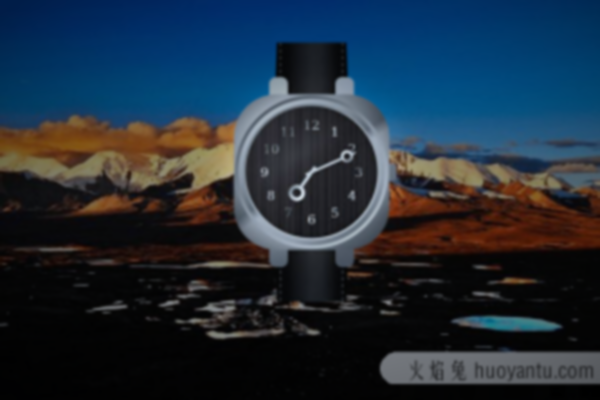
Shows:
7h11
